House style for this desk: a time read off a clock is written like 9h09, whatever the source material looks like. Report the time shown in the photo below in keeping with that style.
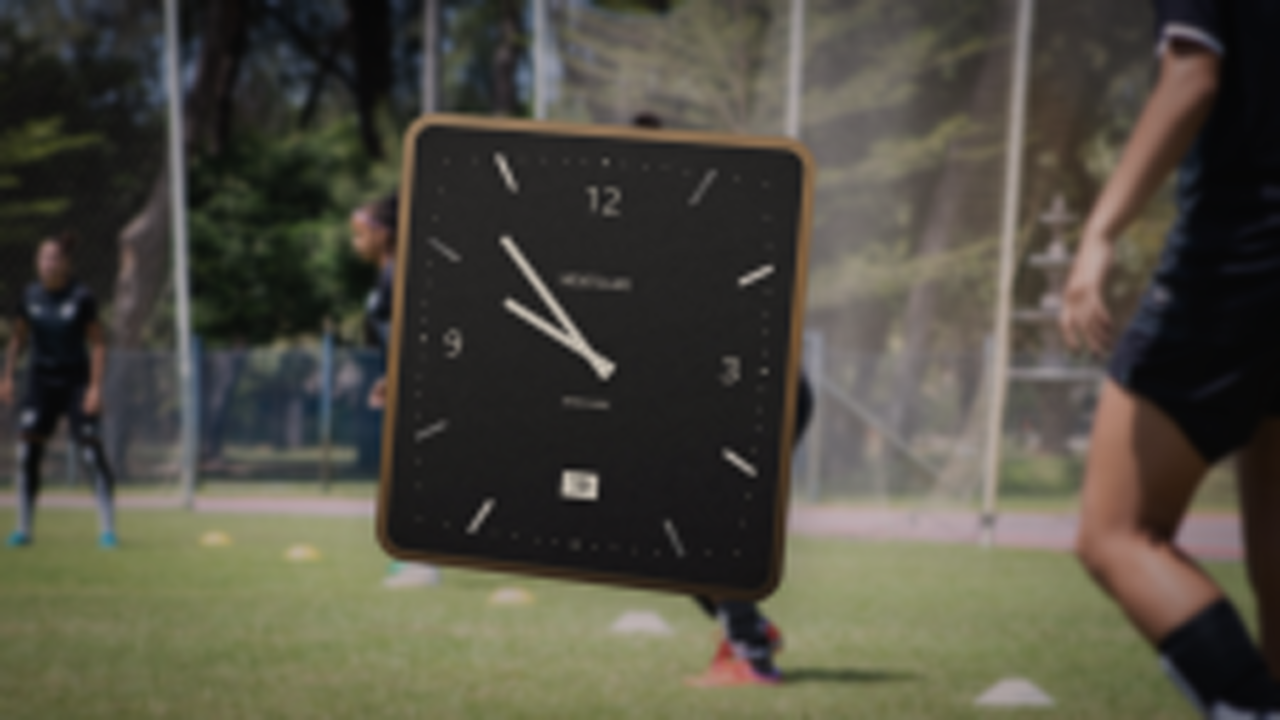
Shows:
9h53
